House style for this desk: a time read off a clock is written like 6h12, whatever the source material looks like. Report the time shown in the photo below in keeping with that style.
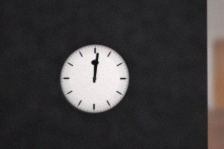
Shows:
12h01
